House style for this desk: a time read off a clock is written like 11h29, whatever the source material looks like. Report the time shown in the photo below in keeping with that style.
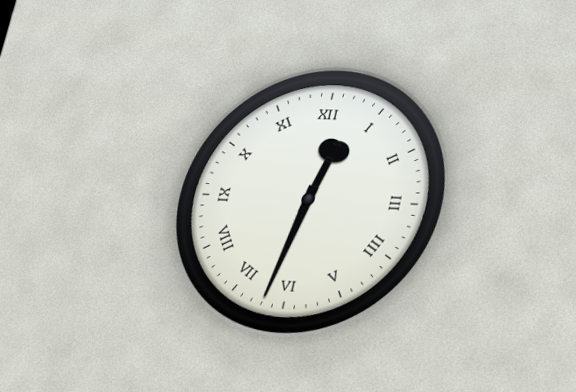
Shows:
12h32
